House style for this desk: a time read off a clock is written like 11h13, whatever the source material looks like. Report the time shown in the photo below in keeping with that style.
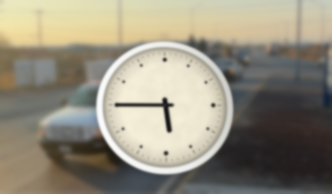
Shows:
5h45
